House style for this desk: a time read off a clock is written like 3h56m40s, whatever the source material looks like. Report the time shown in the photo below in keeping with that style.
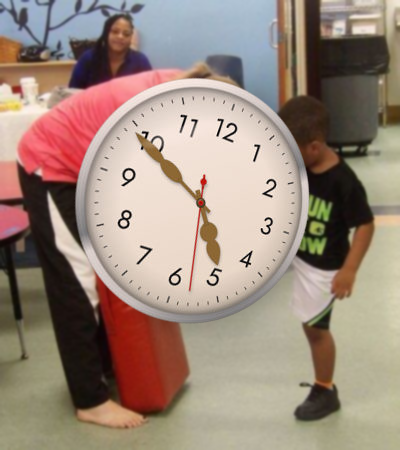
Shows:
4h49m28s
